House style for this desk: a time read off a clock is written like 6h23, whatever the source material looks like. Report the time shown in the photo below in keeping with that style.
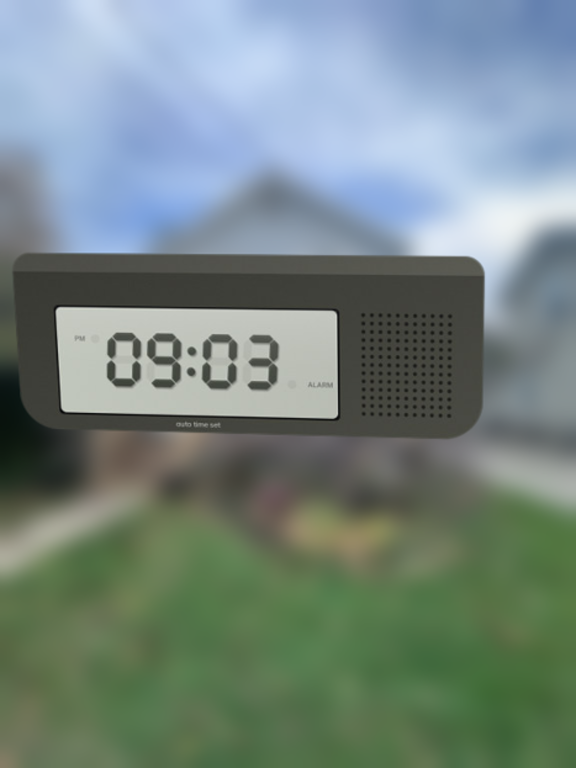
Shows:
9h03
